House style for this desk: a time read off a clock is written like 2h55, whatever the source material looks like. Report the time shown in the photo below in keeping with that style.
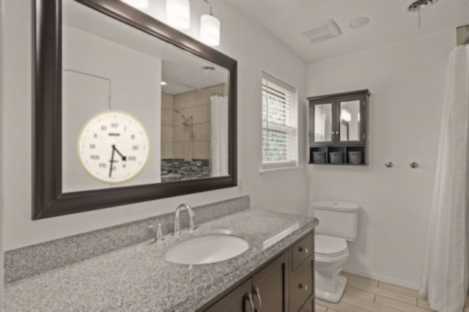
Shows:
4h31
